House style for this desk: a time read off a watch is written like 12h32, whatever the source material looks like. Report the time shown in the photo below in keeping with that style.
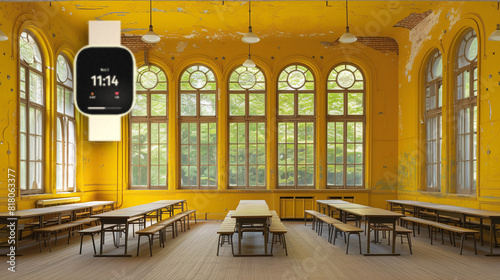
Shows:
11h14
